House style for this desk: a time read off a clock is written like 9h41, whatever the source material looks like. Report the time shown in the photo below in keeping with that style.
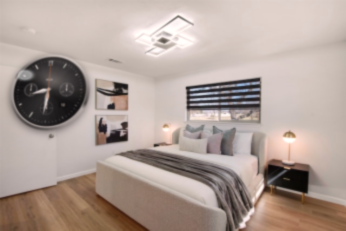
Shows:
8h31
